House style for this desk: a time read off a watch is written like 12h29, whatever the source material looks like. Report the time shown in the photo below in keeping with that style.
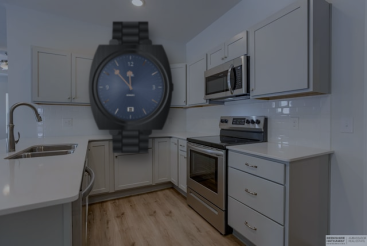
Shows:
11h53
